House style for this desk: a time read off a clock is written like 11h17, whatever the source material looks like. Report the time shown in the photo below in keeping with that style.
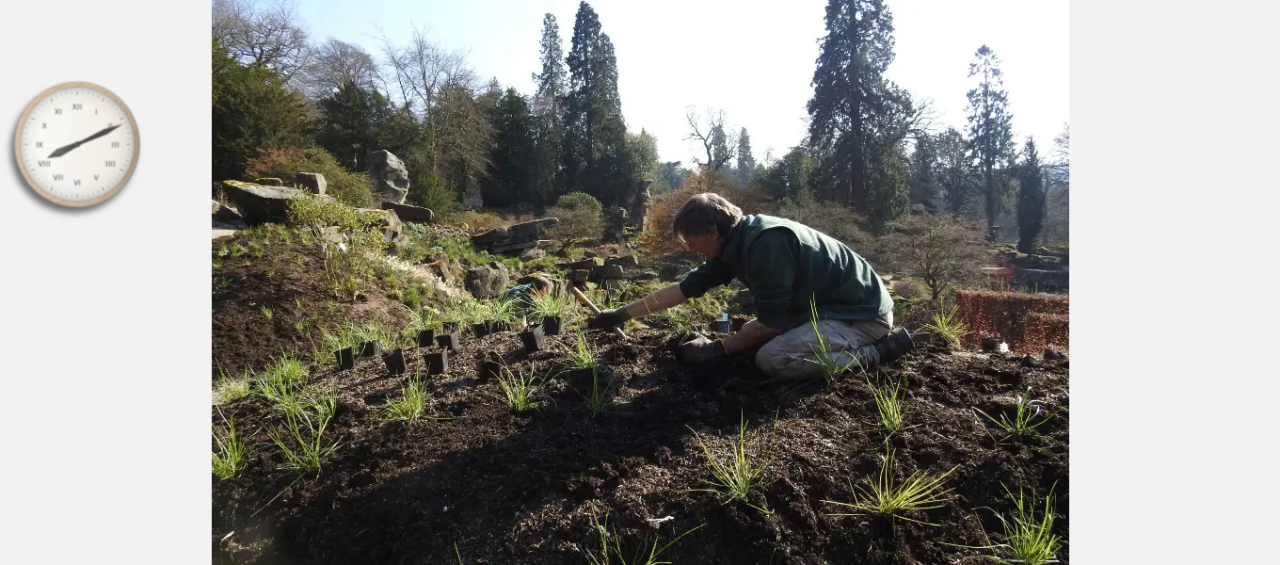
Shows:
8h11
